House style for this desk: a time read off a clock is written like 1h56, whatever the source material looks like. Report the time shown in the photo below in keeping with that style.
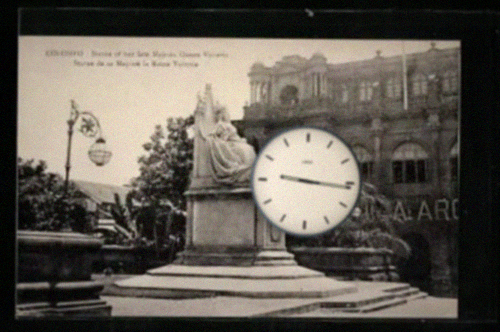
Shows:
9h16
